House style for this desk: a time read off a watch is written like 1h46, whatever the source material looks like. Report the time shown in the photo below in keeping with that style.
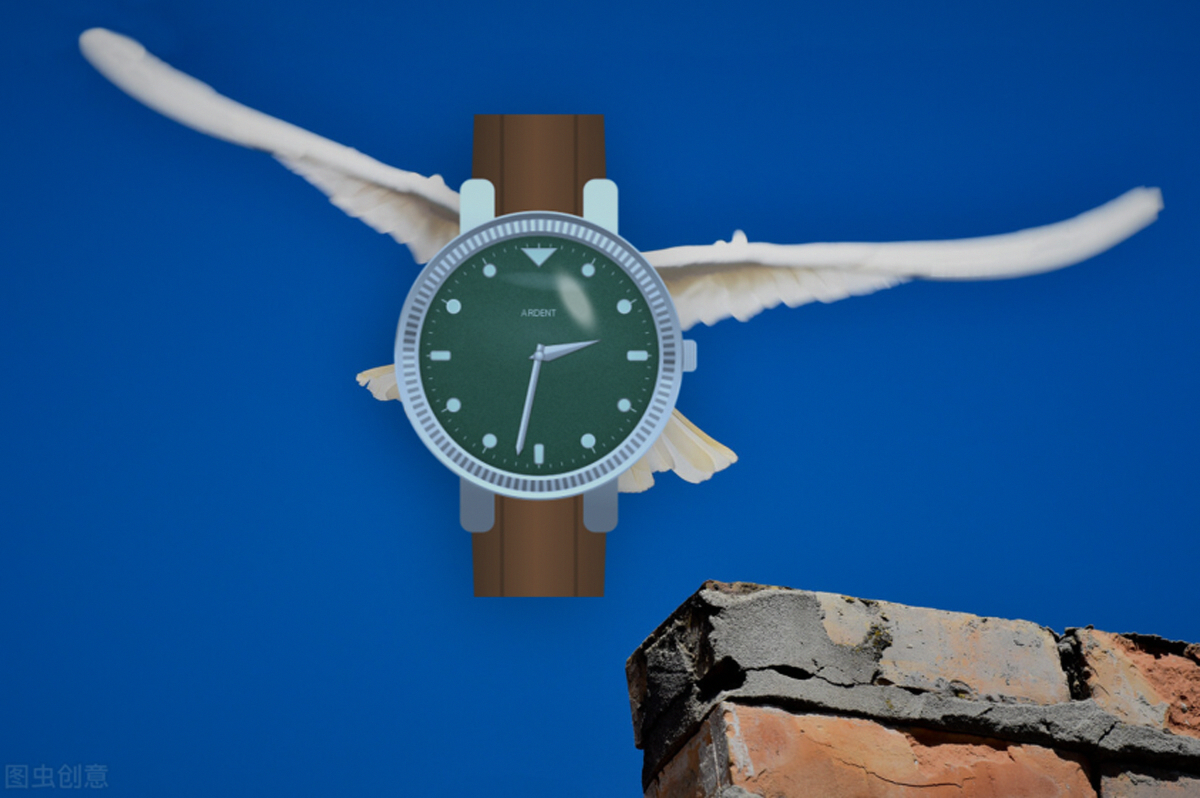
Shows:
2h32
